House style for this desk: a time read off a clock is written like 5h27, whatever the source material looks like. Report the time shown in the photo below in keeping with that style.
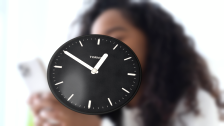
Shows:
12h50
